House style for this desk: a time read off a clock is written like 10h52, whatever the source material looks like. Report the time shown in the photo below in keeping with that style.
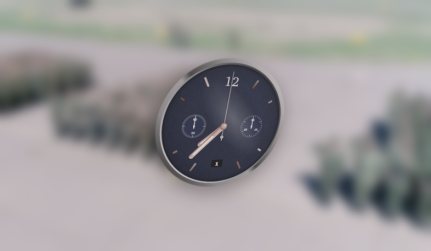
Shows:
7h37
